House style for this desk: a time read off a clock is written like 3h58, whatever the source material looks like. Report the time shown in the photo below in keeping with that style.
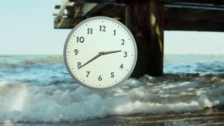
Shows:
2h39
